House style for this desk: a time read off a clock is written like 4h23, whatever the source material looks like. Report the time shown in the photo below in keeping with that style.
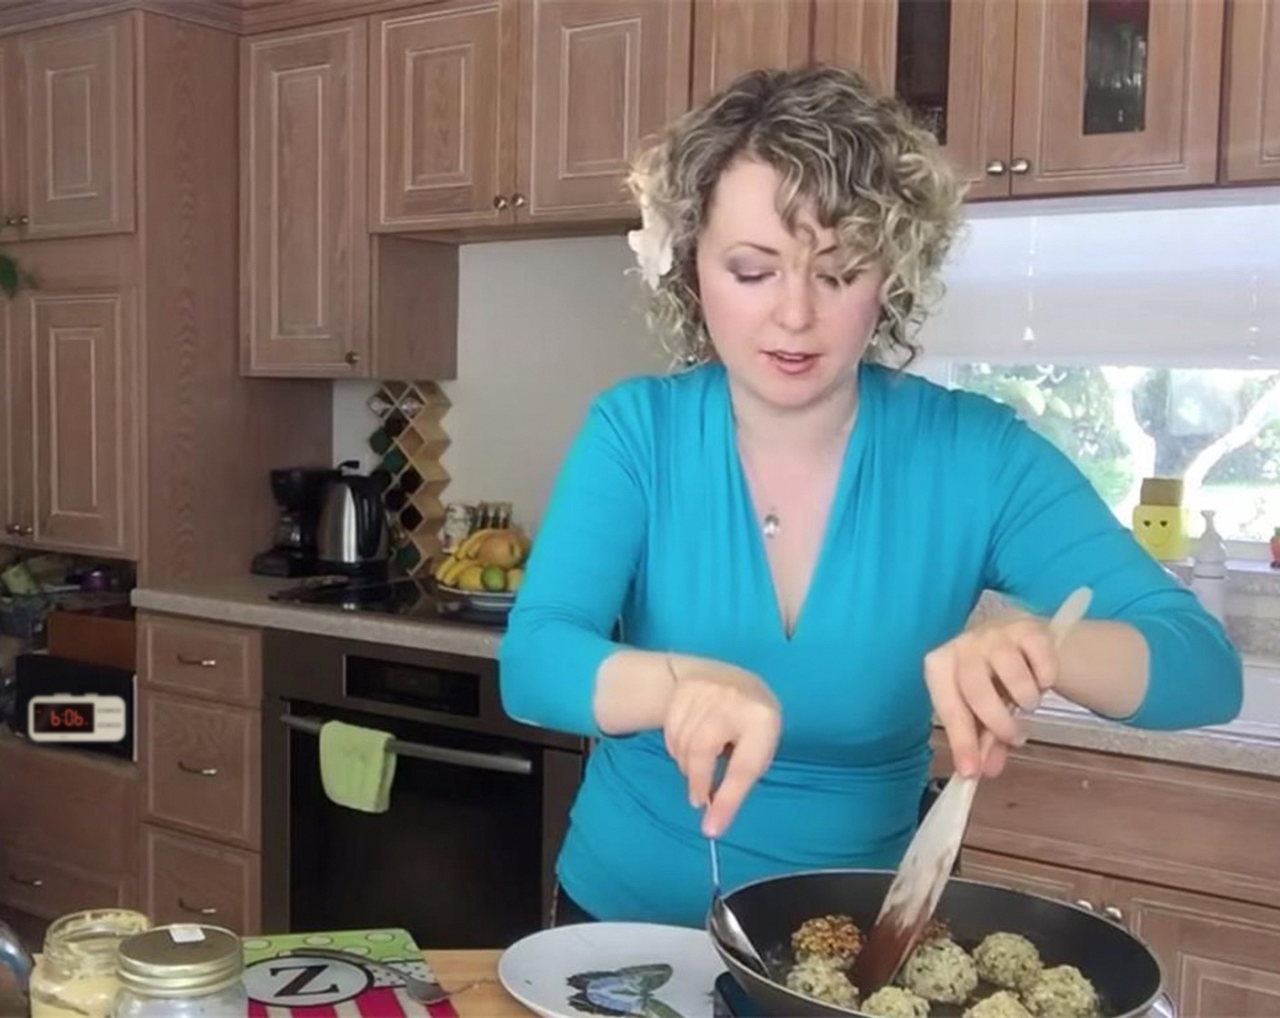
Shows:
6h06
